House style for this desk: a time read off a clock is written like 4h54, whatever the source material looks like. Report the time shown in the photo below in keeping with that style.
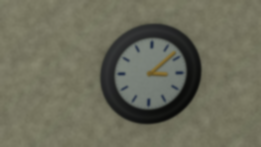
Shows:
3h08
